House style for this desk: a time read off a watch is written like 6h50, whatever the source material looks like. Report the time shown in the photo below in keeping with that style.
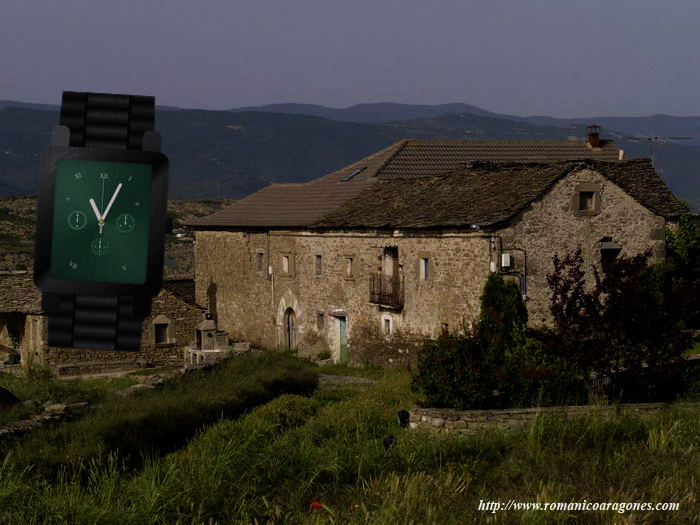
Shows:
11h04
